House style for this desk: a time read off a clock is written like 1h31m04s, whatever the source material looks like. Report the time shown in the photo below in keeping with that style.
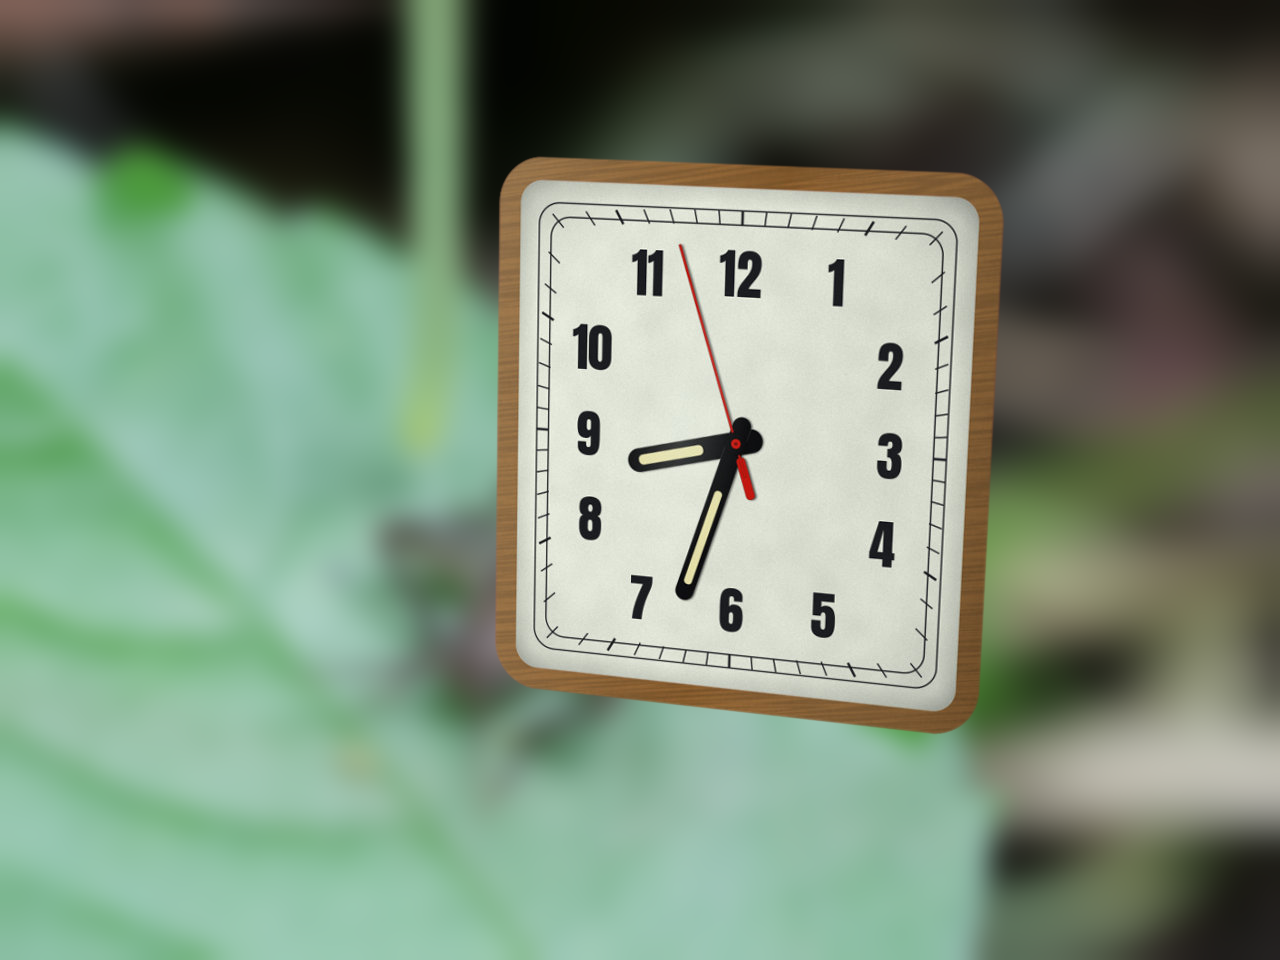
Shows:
8h32m57s
